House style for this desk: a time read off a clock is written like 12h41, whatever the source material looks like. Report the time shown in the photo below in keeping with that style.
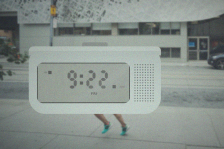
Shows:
9h22
